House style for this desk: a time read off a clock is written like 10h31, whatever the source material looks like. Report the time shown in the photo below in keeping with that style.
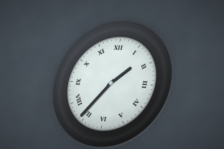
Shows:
1h36
